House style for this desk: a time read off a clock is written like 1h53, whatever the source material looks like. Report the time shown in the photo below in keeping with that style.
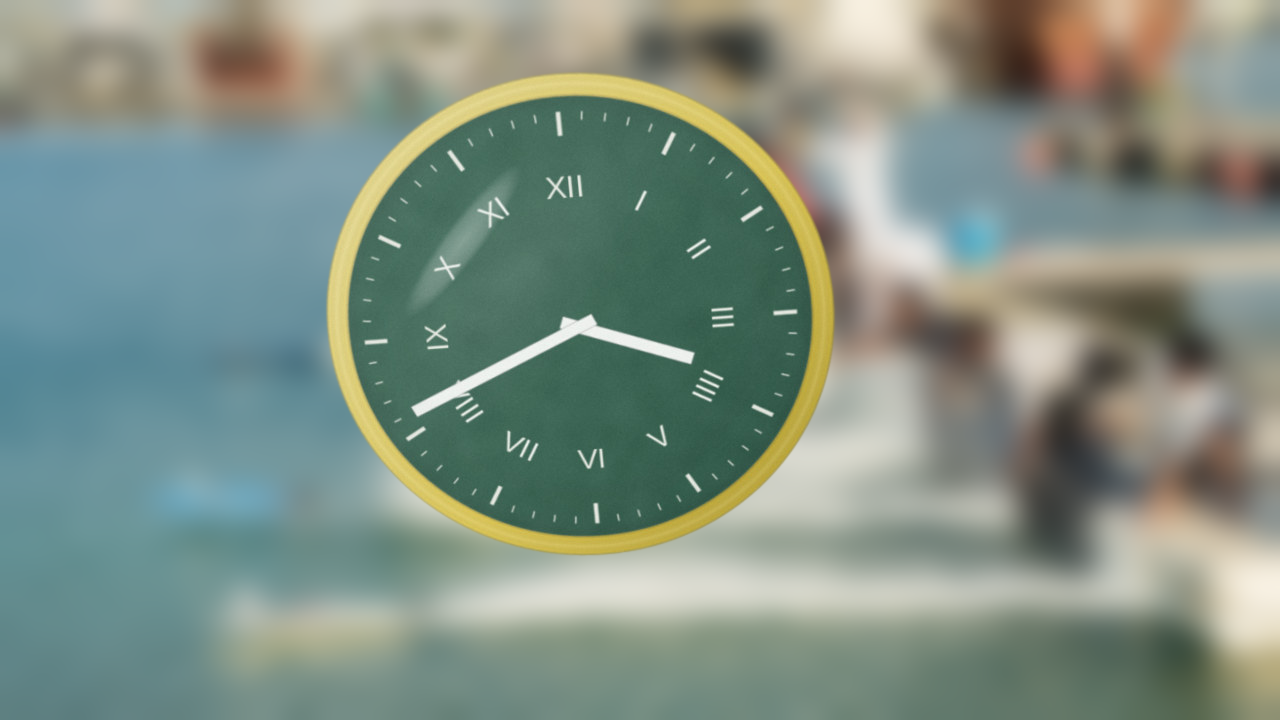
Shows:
3h41
